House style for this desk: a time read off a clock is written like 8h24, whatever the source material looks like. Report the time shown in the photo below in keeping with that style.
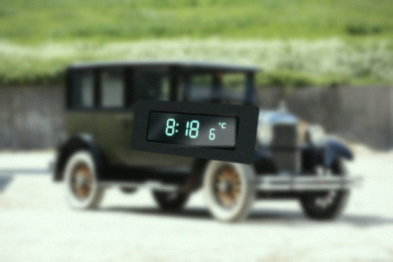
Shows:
8h18
